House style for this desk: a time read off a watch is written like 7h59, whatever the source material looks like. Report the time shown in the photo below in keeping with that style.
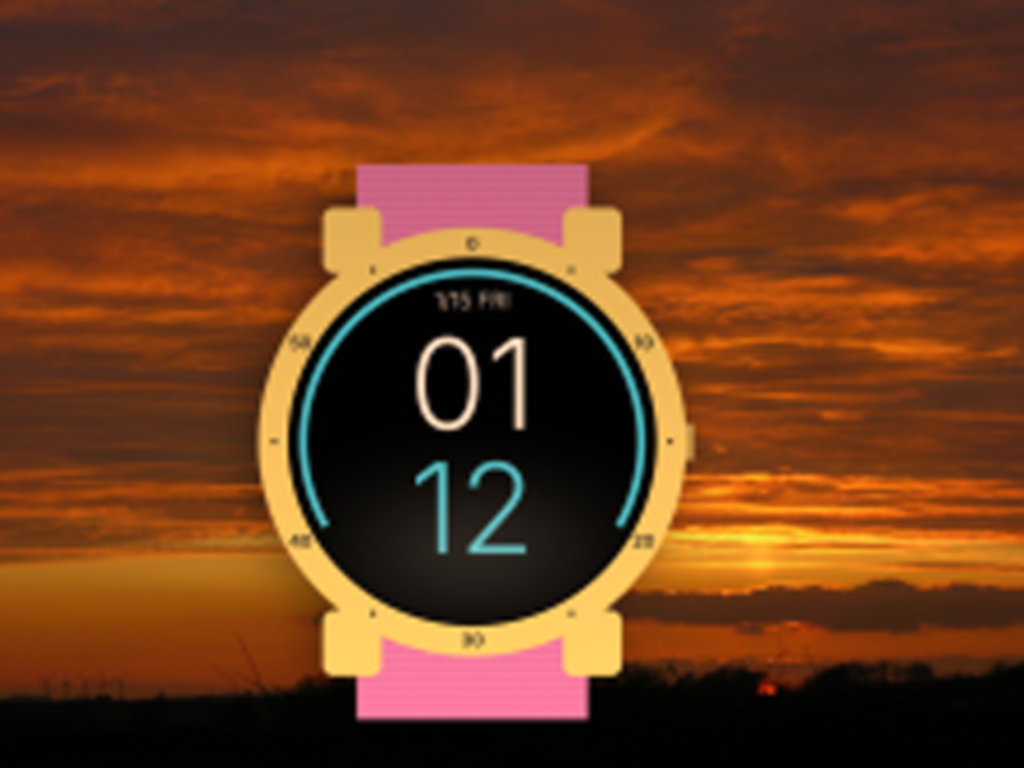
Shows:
1h12
